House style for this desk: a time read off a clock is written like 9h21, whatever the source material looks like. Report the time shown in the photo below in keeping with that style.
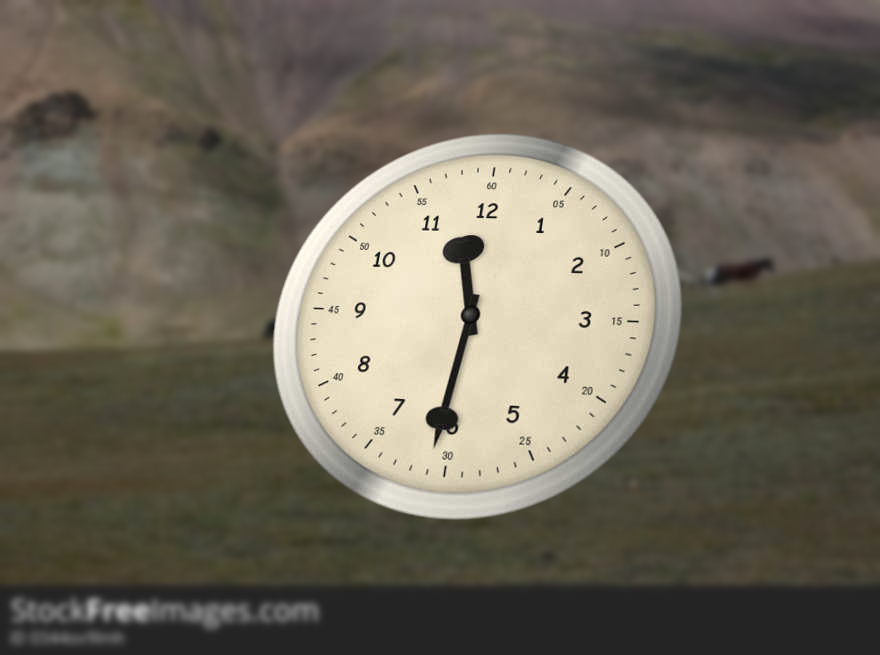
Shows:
11h31
